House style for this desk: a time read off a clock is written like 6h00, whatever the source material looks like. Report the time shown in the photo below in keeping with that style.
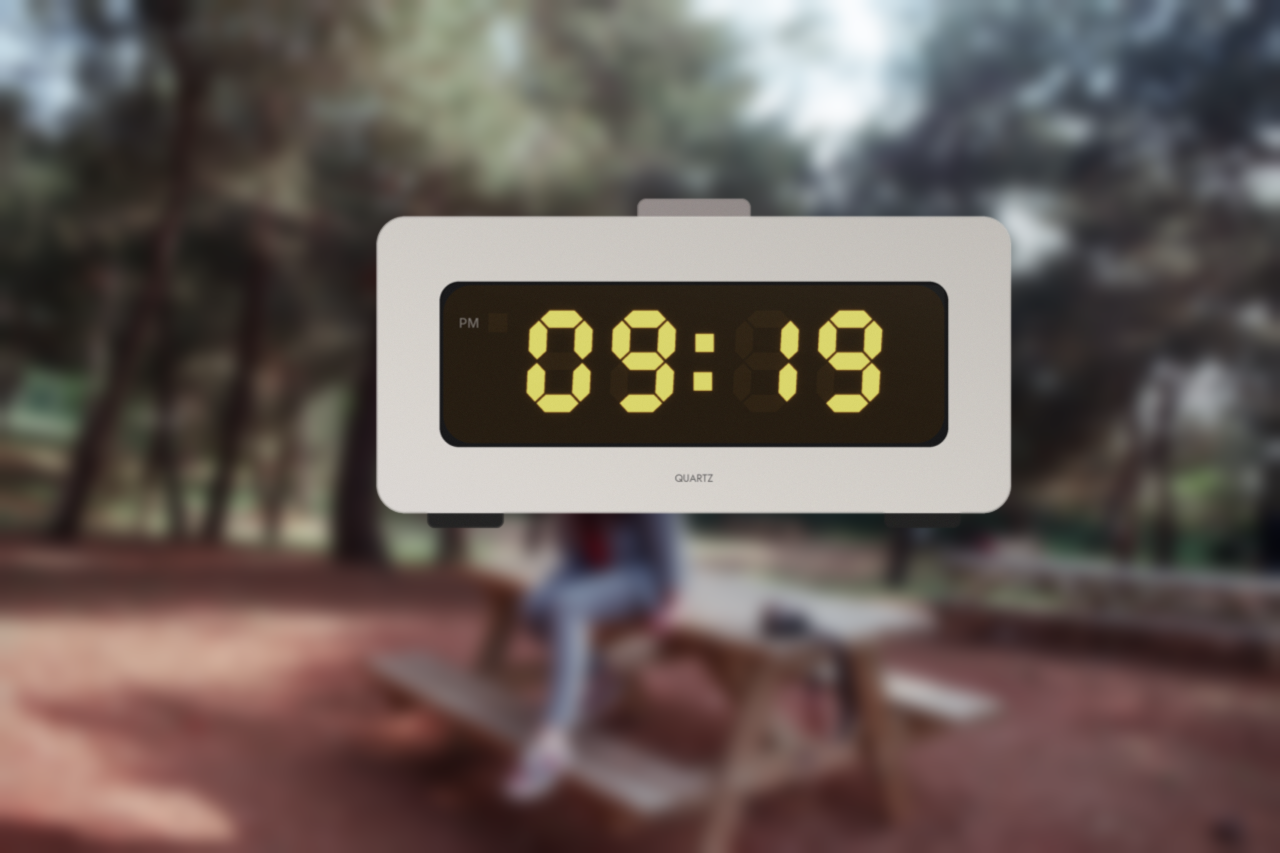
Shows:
9h19
